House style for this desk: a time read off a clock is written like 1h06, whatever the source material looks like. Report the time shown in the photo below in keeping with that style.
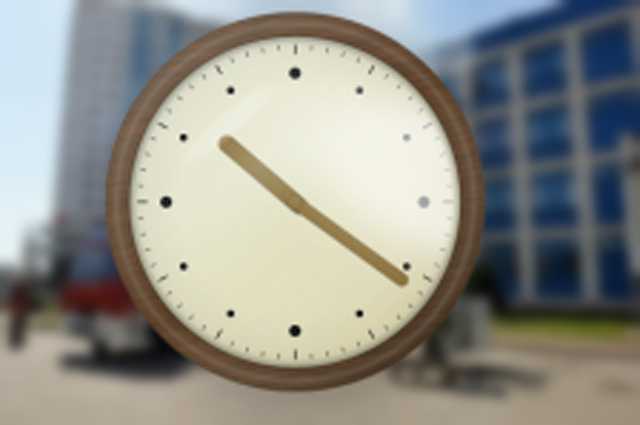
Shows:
10h21
